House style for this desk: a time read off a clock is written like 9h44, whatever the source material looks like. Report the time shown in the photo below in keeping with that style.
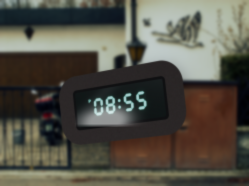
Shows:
8h55
